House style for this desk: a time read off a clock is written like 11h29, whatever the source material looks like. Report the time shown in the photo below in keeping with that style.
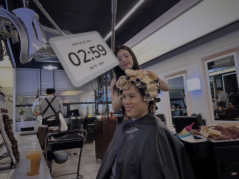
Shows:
2h59
